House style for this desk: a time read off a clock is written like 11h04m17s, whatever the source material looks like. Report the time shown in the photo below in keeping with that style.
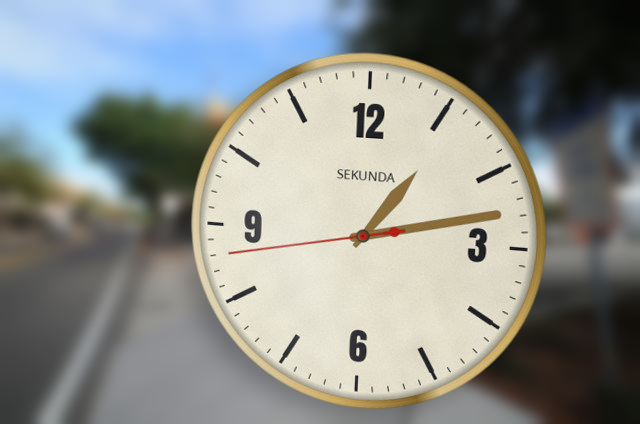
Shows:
1h12m43s
